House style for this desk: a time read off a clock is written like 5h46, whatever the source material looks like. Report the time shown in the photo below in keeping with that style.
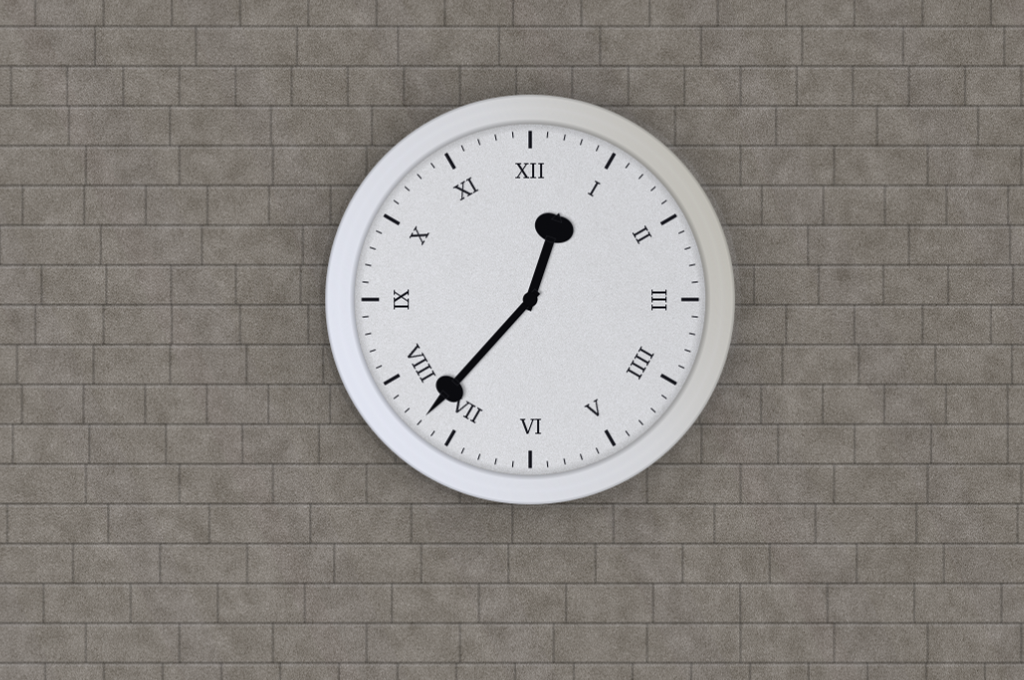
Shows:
12h37
